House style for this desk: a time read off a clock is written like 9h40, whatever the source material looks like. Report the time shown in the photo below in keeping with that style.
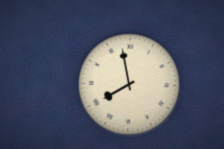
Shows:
7h58
